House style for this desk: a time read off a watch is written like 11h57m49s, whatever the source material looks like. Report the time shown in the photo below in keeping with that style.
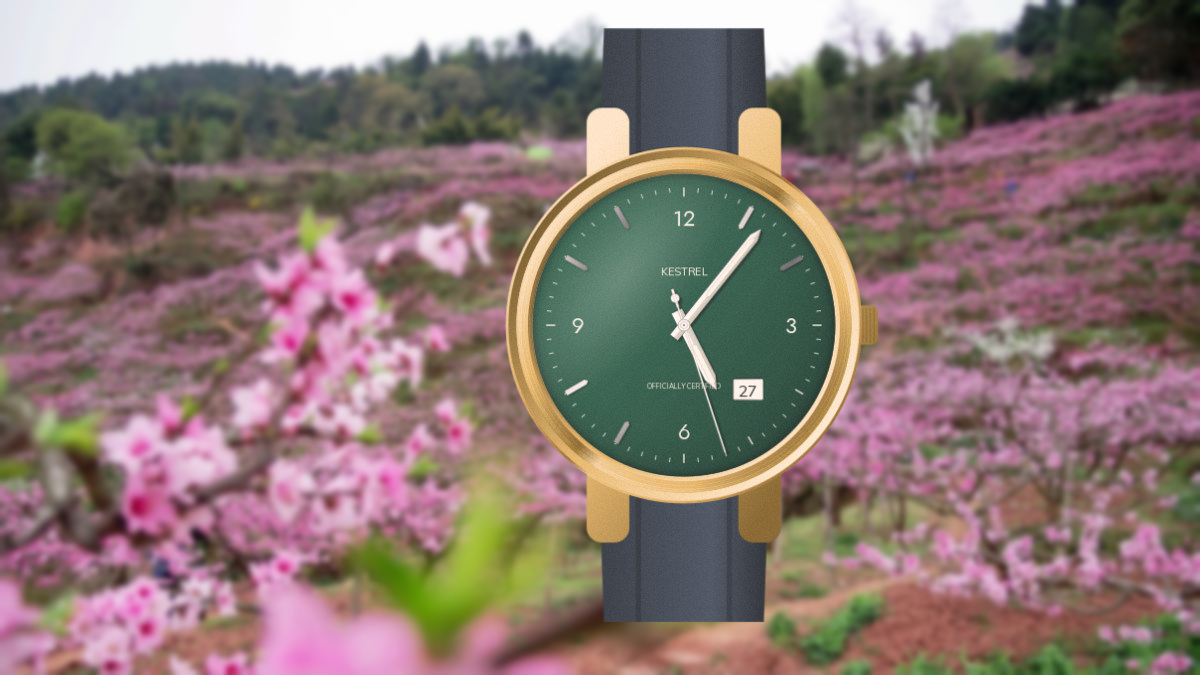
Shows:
5h06m27s
